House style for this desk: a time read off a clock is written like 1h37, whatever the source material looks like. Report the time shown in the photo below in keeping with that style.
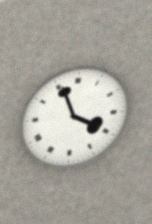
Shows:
3h56
